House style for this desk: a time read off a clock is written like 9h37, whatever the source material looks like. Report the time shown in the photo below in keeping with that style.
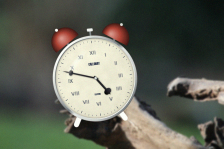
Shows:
4h48
